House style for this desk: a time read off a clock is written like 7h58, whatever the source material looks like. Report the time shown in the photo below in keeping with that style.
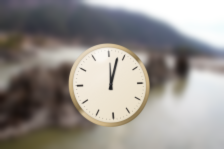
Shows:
12h03
